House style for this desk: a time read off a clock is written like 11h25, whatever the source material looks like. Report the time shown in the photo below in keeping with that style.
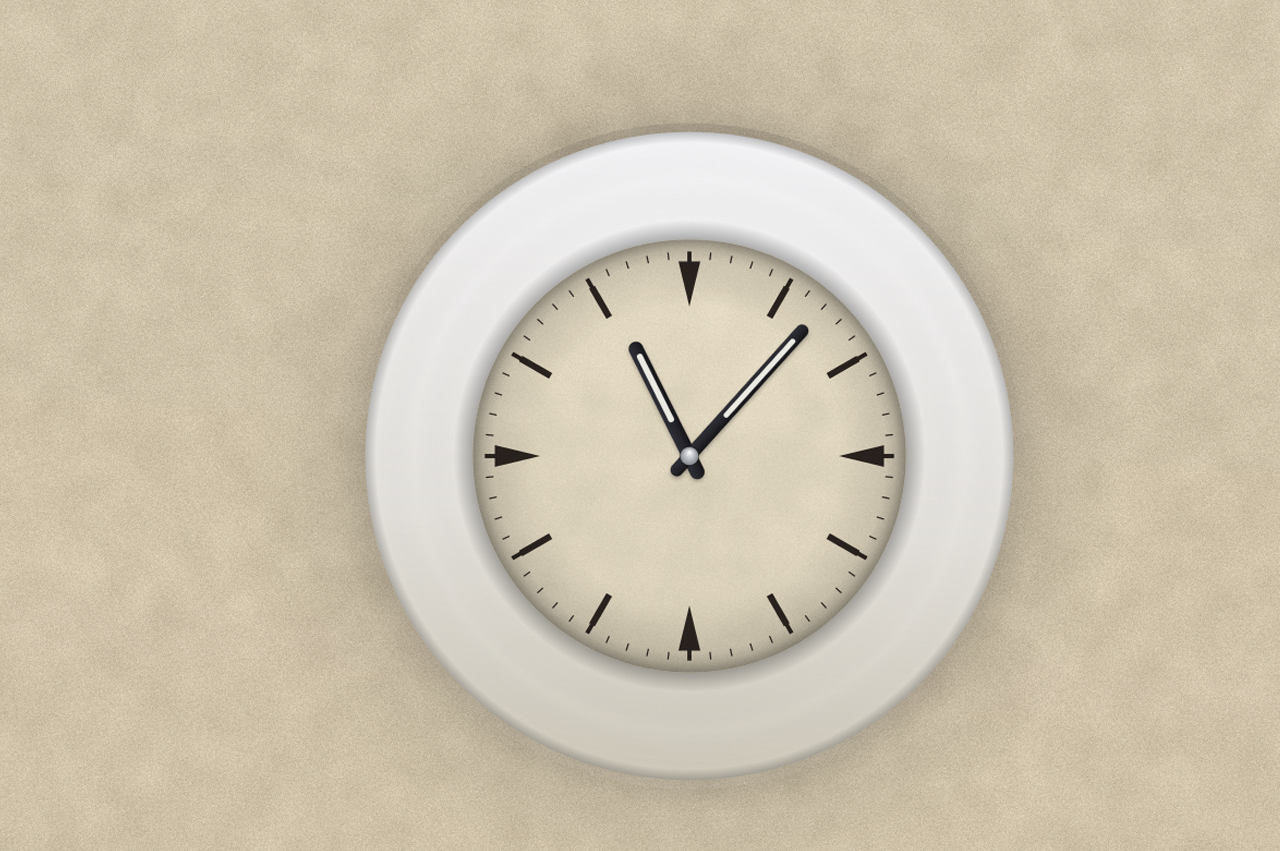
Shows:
11h07
